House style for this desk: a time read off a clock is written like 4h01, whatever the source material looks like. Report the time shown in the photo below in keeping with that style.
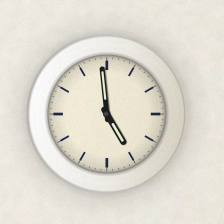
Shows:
4h59
